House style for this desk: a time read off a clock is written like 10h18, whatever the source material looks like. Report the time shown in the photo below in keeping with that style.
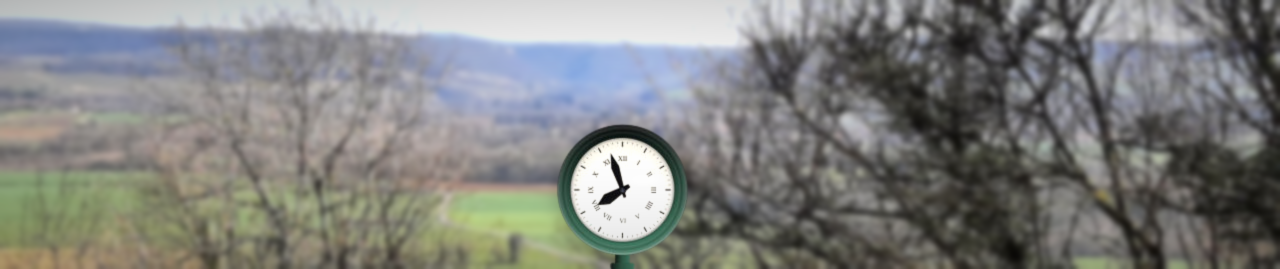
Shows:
7h57
